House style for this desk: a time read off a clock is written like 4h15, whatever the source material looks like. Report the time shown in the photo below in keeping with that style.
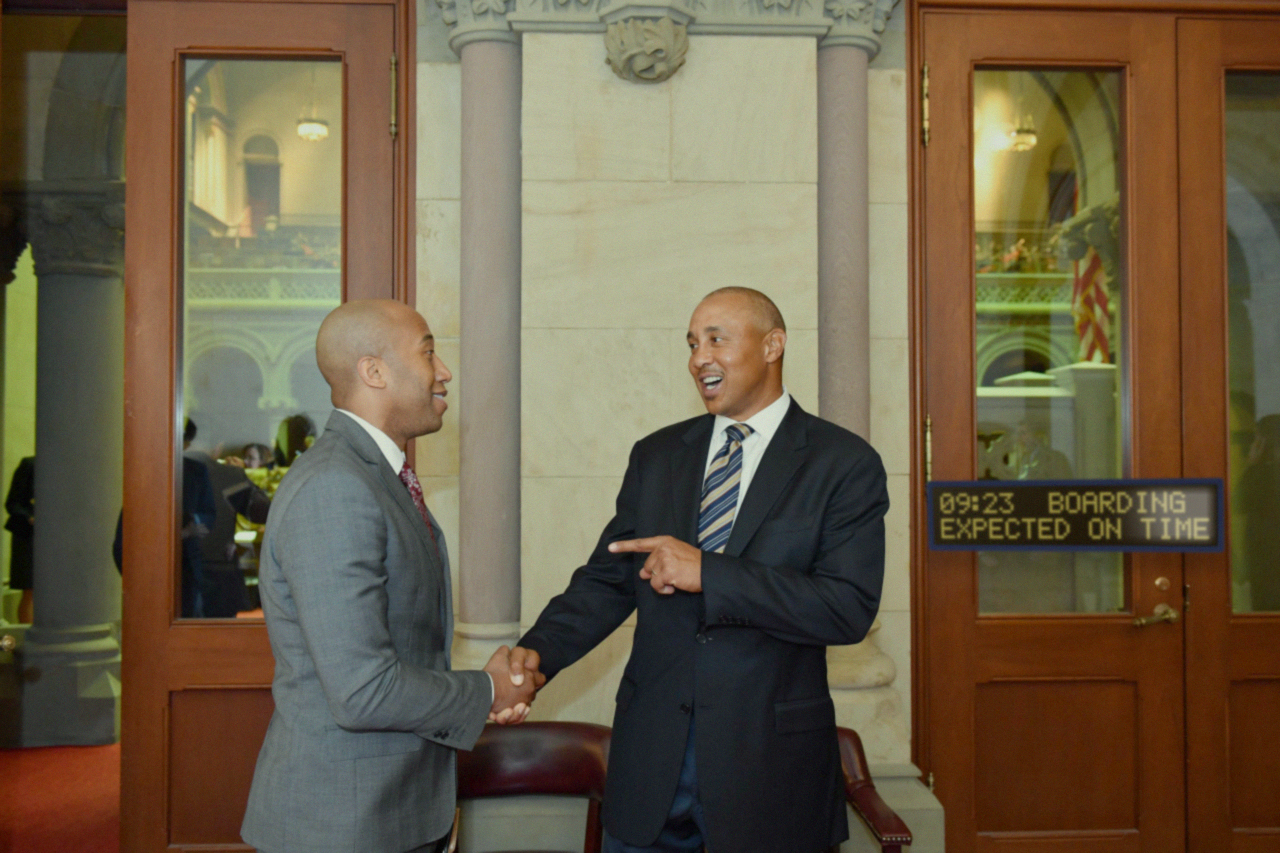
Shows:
9h23
